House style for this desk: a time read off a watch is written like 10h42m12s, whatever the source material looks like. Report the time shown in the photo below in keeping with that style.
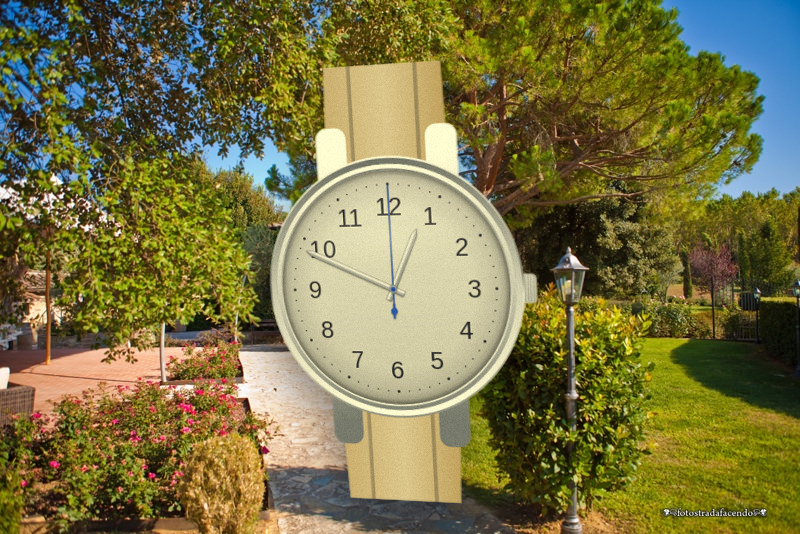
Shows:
12h49m00s
